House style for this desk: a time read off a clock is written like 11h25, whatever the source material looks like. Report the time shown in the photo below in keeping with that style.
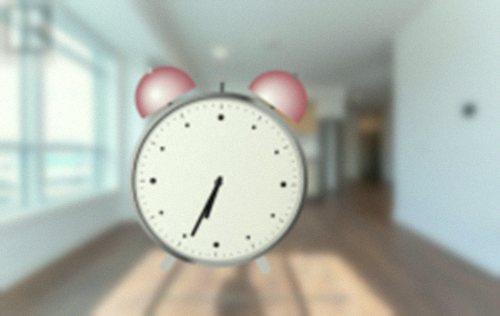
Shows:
6h34
